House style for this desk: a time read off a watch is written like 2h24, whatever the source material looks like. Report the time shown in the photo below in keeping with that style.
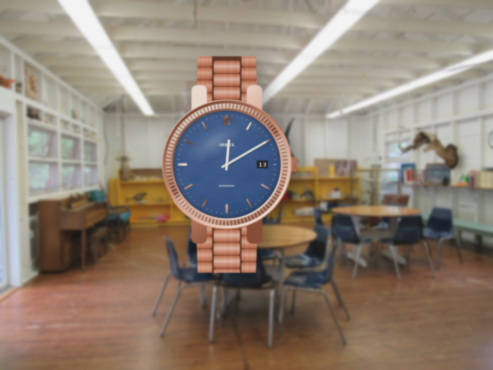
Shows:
12h10
